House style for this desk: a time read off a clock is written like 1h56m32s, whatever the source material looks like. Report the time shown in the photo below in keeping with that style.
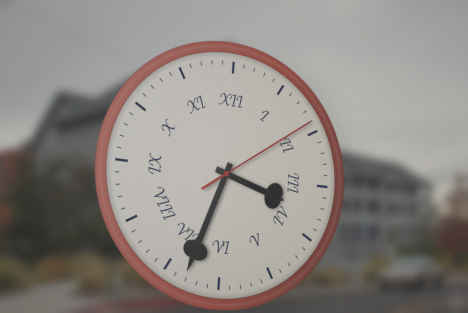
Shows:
3h33m09s
